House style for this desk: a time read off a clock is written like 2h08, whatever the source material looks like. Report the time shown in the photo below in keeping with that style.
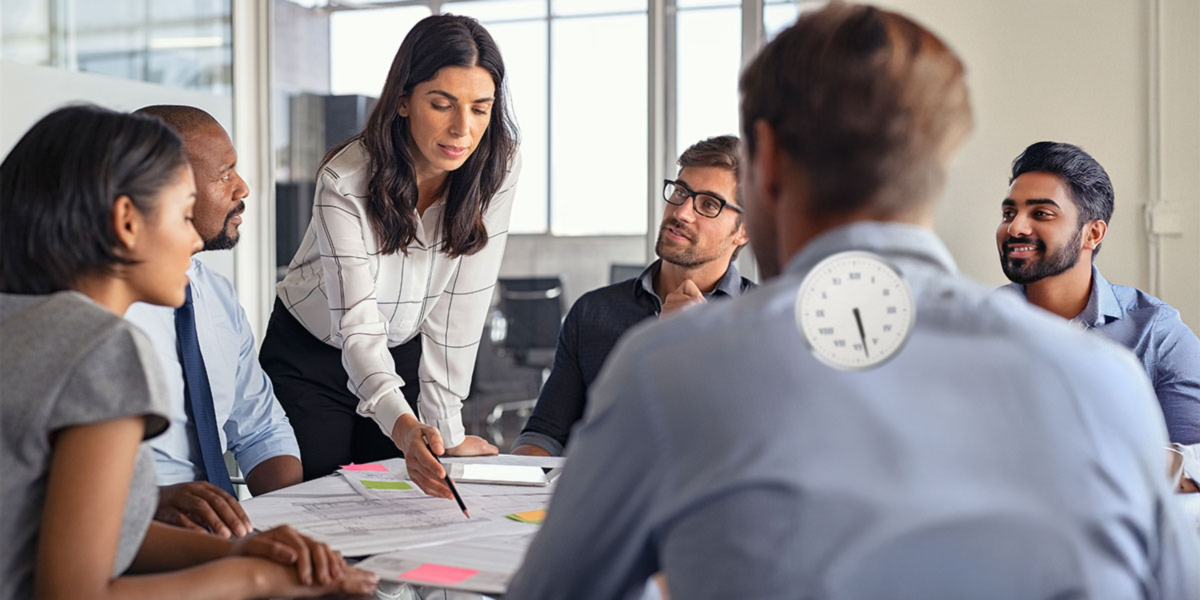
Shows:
5h28
